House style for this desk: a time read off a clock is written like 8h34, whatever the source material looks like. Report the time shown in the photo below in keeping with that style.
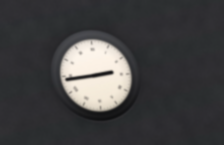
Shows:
2h44
